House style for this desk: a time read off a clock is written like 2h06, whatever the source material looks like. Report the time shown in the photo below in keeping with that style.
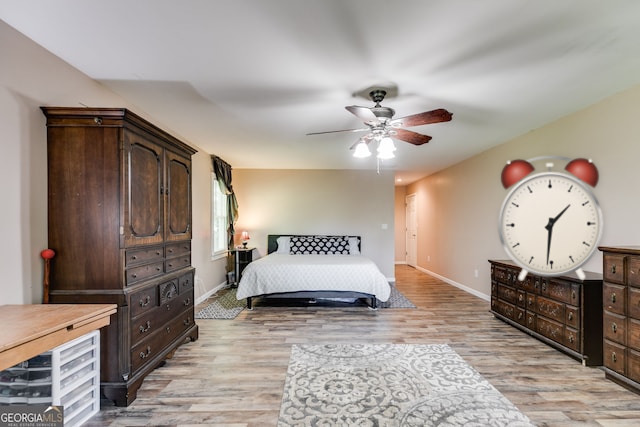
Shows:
1h31
